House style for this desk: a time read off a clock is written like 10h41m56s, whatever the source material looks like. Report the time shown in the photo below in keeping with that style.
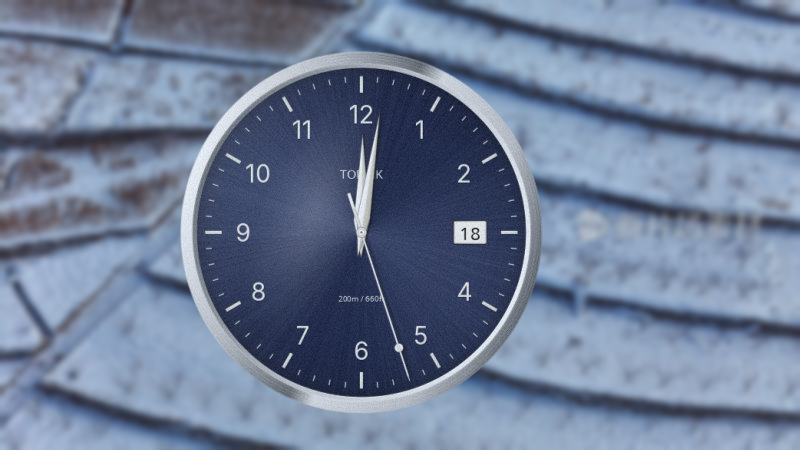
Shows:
12h01m27s
